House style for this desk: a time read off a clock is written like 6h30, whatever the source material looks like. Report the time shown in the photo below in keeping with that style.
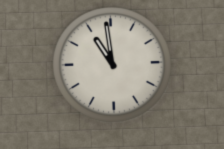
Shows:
10h59
